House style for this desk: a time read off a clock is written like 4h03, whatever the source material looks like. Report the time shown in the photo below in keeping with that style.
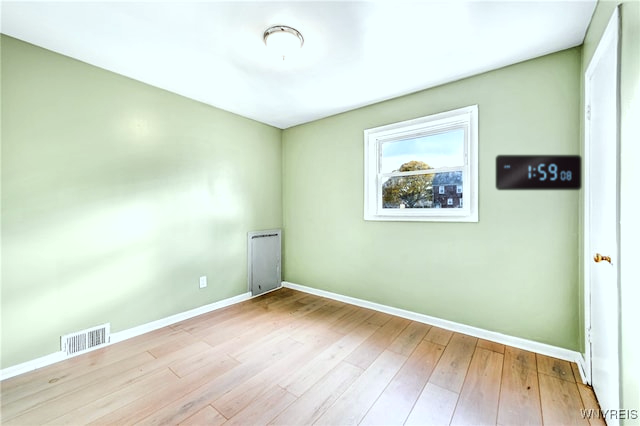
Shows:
1h59
